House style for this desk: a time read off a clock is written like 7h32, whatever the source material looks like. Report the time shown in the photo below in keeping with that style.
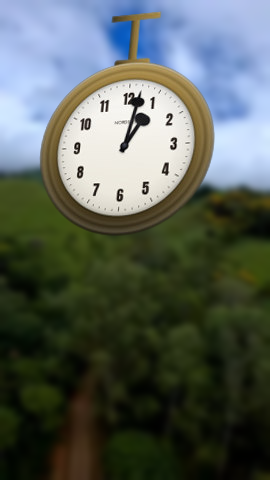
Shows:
1h02
